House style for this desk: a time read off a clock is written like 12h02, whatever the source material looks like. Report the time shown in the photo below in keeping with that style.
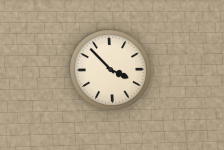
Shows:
3h53
